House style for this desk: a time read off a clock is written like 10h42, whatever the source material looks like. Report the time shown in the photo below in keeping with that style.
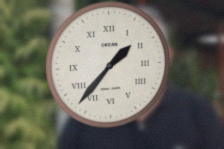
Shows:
1h37
